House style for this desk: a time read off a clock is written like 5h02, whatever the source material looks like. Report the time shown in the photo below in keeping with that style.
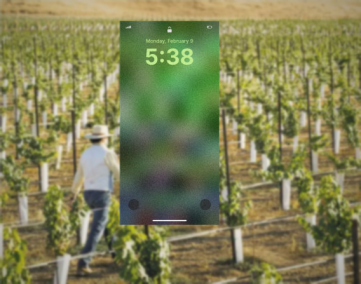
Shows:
5h38
